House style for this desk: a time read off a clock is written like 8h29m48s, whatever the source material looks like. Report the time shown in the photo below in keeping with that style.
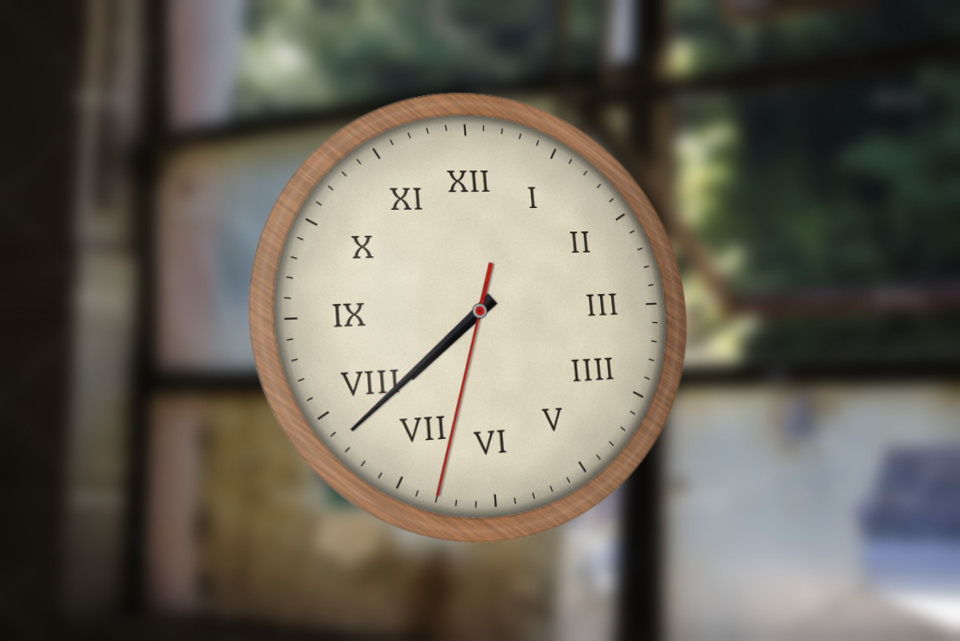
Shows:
7h38m33s
